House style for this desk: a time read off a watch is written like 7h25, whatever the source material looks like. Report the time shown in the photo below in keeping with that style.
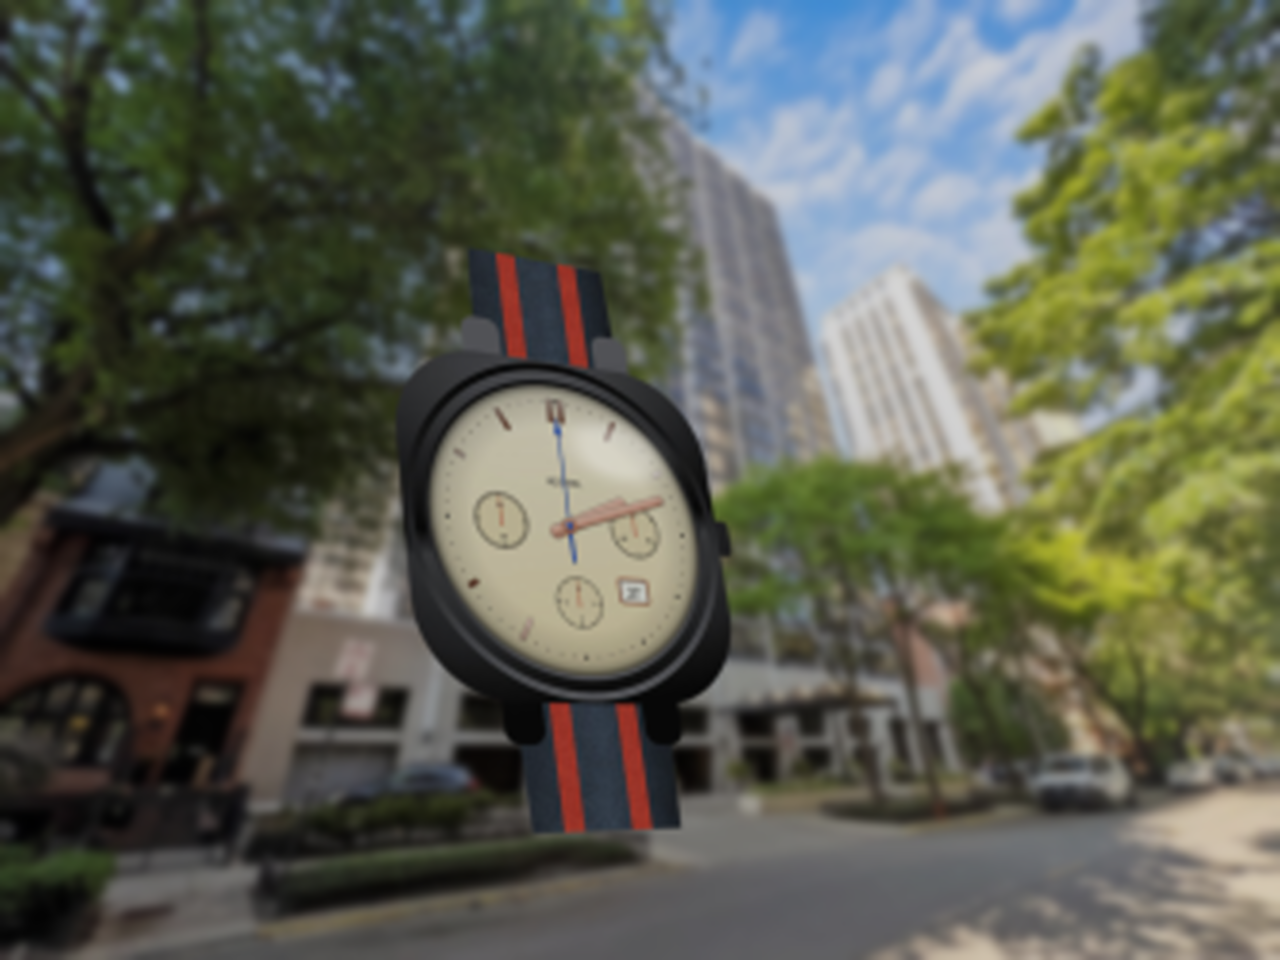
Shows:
2h12
